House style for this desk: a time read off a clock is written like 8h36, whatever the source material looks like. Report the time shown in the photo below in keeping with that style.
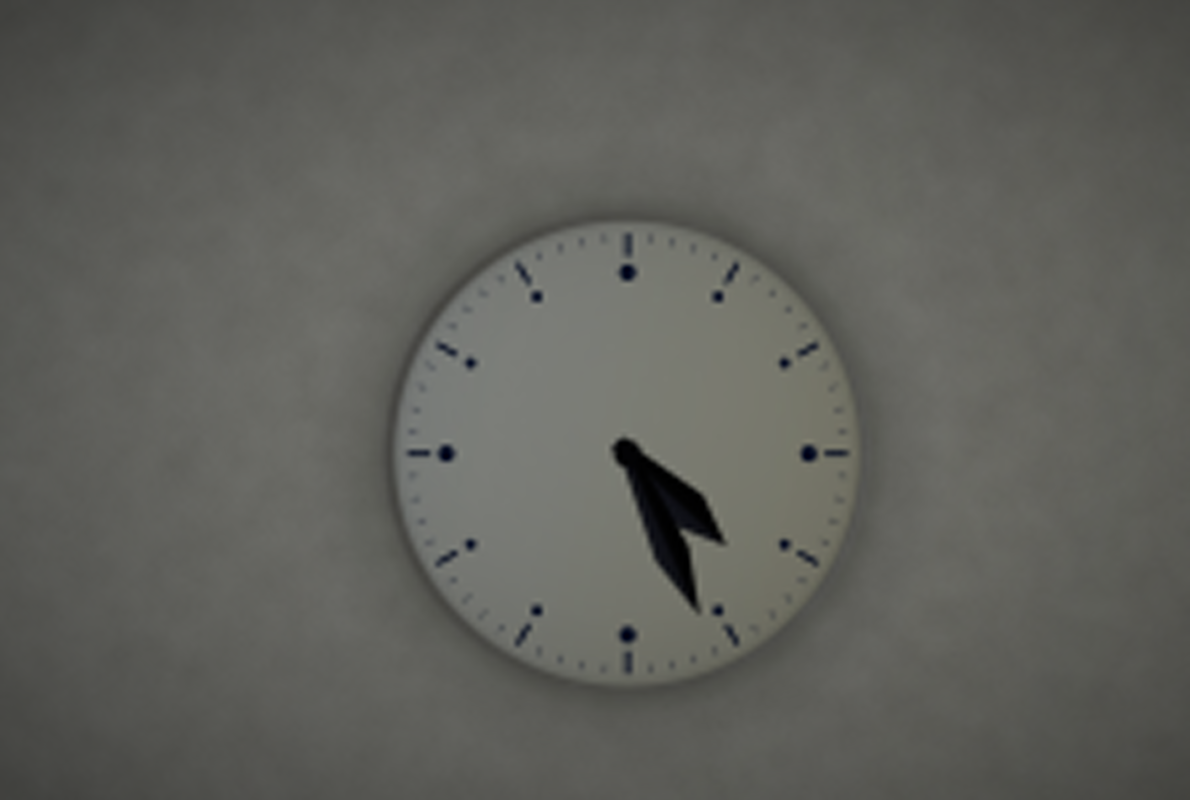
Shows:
4h26
